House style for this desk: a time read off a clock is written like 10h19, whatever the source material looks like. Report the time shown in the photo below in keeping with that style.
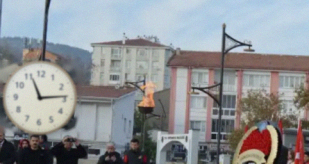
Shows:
11h14
